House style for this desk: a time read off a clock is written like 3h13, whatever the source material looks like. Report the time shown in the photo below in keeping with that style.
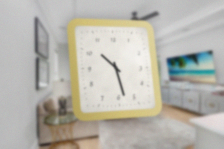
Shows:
10h28
